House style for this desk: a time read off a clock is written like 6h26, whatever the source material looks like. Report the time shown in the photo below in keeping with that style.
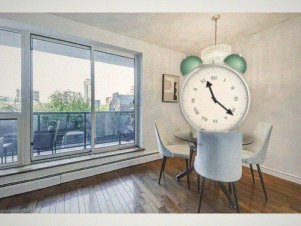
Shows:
11h22
